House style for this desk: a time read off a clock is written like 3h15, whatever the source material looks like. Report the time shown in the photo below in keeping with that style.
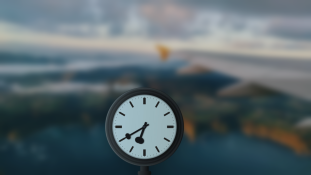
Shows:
6h40
